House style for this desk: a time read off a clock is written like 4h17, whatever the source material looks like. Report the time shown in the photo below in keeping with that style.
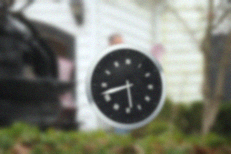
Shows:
5h42
